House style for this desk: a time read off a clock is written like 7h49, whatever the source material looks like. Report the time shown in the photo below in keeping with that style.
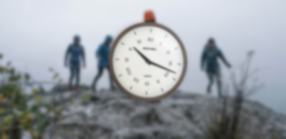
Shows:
10h18
